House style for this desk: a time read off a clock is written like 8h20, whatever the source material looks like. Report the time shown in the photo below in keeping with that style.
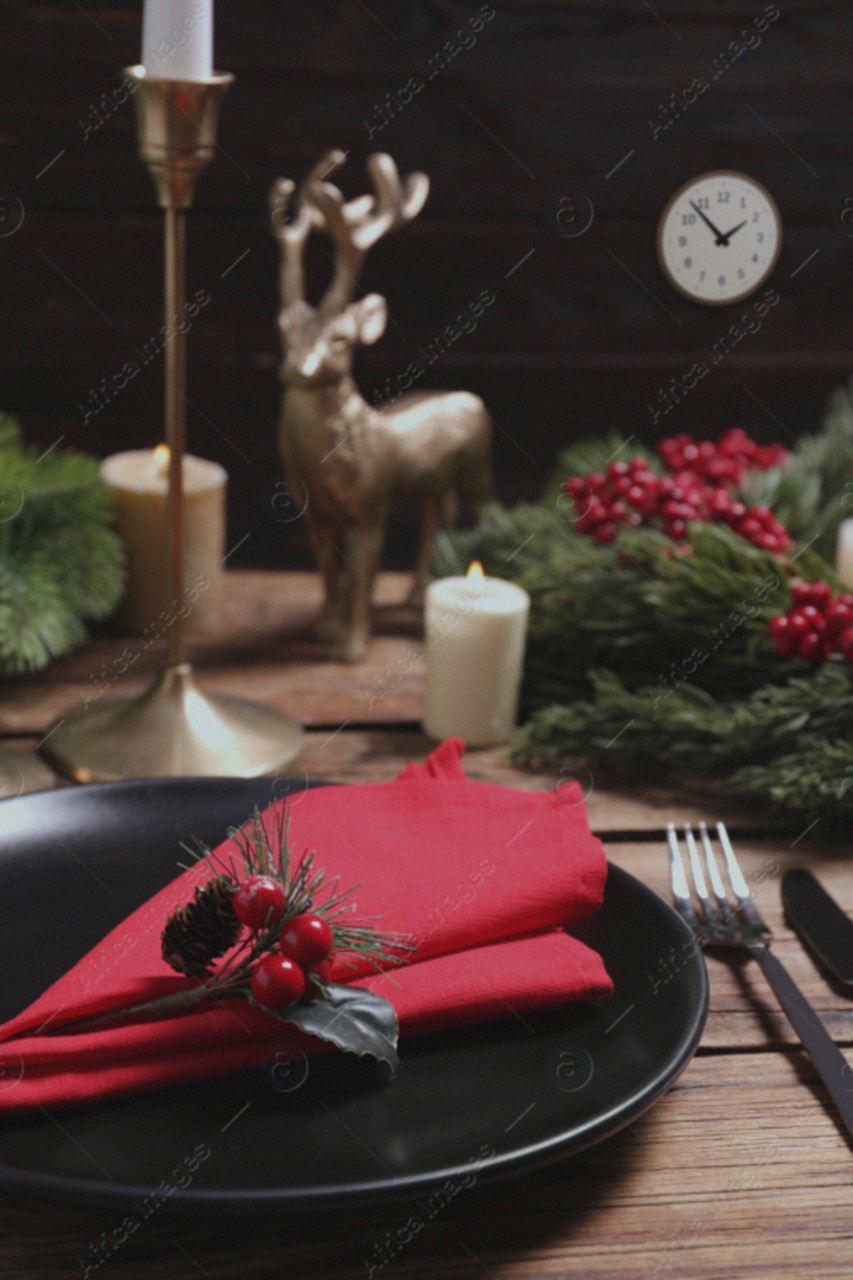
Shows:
1h53
